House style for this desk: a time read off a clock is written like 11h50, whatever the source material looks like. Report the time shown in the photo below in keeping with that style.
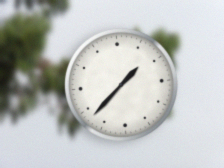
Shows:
1h38
